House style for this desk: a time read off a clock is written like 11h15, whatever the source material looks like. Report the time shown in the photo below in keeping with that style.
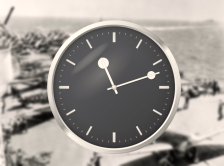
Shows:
11h12
